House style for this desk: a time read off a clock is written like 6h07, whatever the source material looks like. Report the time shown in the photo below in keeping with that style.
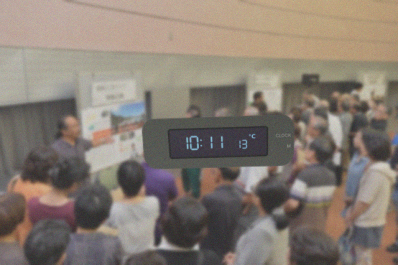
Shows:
10h11
